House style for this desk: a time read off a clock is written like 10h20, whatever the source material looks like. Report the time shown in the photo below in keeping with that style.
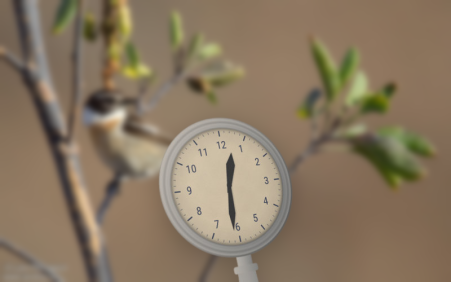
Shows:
12h31
